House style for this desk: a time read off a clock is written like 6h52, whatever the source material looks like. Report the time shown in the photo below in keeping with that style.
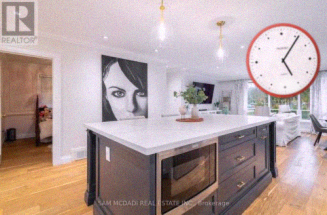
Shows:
5h06
